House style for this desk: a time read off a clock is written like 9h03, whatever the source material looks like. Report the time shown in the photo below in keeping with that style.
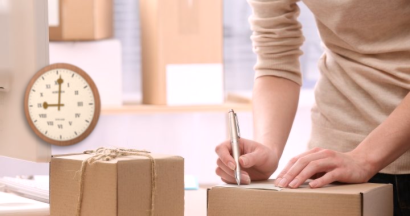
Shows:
9h01
